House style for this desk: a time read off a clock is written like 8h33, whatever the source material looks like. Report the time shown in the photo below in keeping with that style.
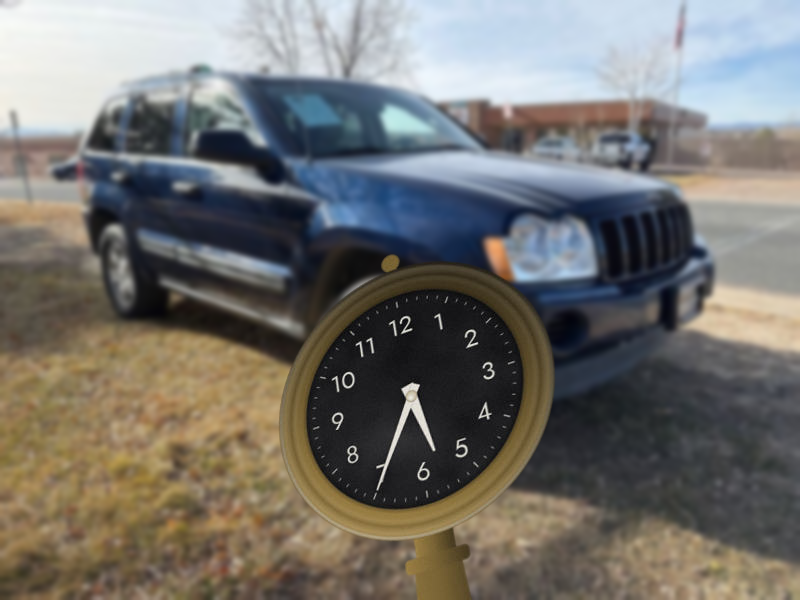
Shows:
5h35
